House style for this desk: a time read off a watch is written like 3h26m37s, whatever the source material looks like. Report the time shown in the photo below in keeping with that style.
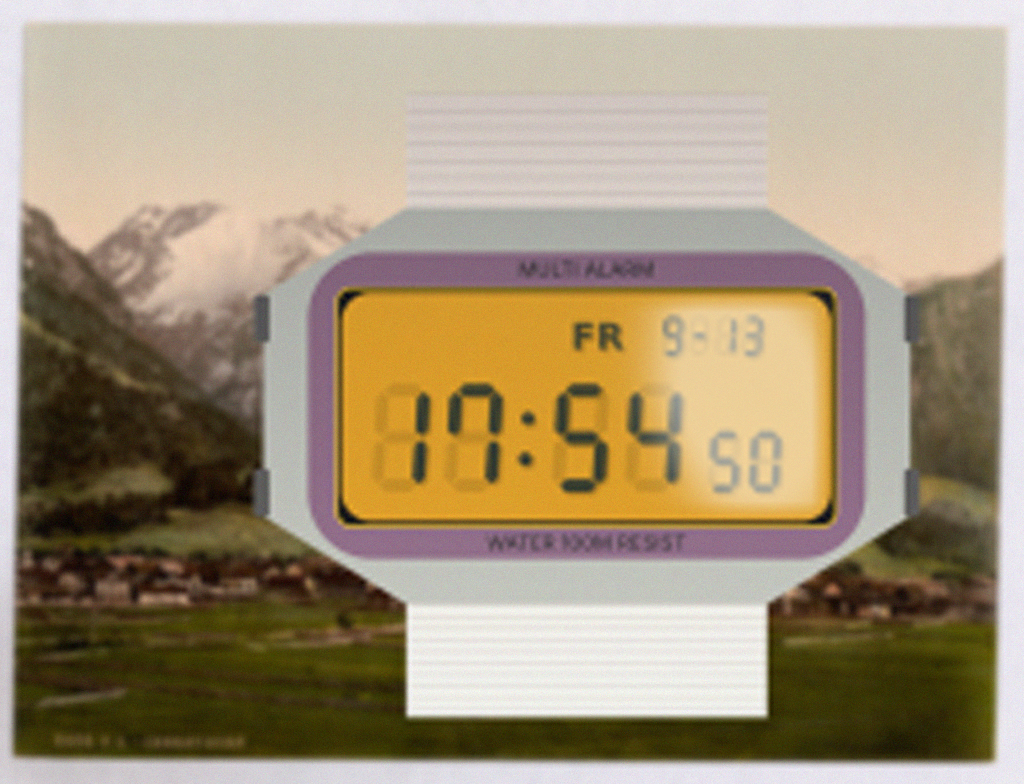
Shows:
17h54m50s
